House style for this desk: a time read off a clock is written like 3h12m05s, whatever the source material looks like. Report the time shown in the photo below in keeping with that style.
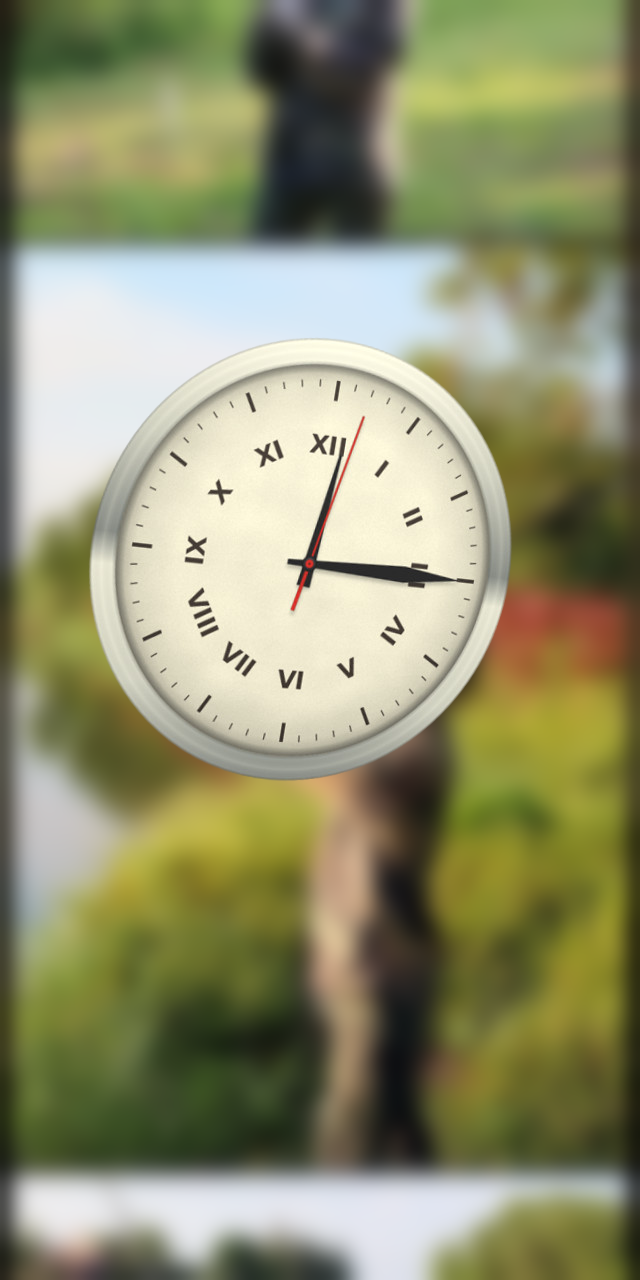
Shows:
12h15m02s
